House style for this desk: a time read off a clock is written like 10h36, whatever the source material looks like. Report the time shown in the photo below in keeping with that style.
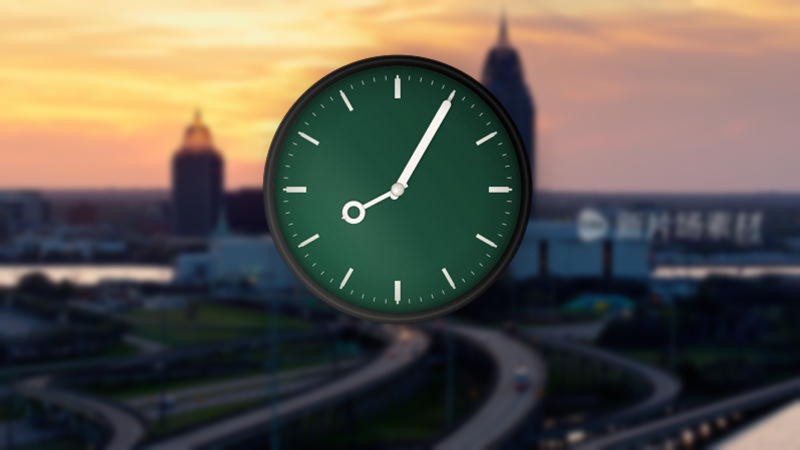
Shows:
8h05
